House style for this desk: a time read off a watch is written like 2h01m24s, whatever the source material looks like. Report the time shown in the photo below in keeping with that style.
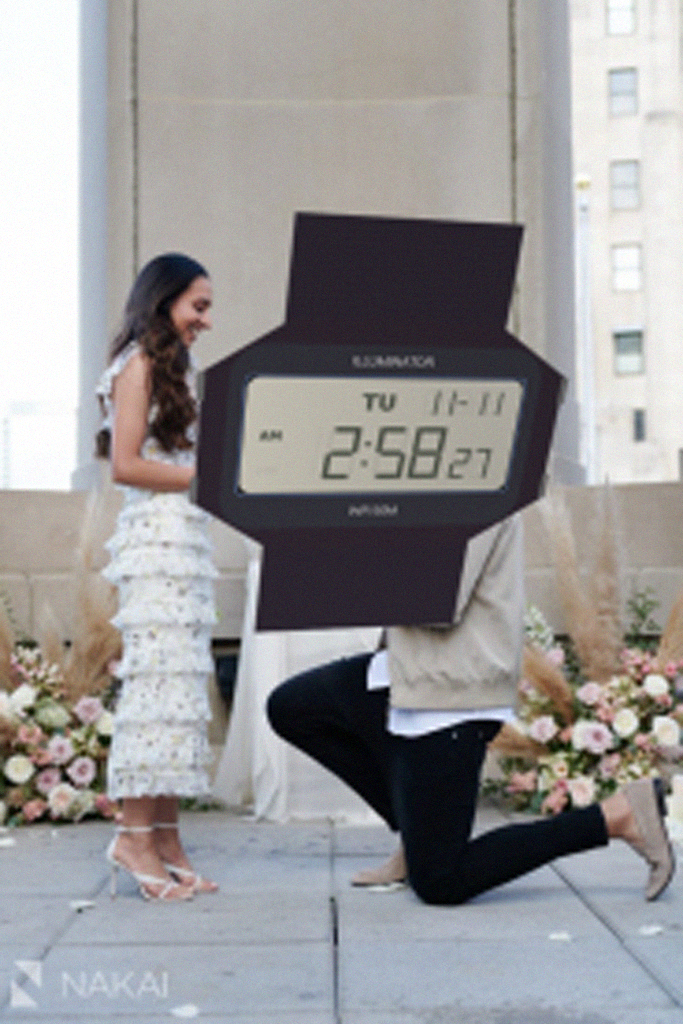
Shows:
2h58m27s
